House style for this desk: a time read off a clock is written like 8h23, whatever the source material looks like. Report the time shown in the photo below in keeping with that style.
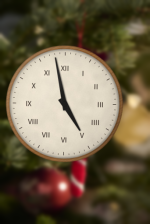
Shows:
4h58
